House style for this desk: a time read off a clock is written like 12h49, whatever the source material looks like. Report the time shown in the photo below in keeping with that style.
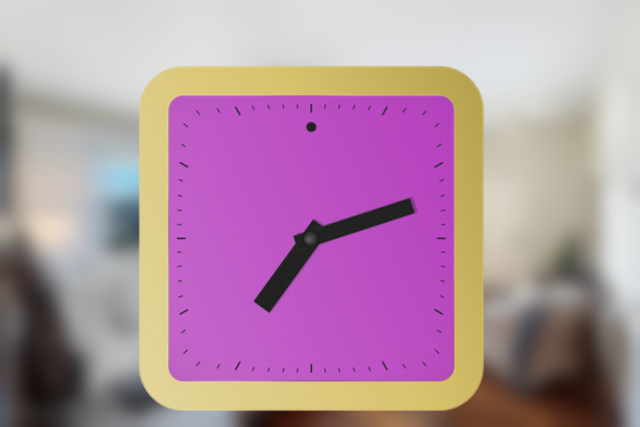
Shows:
7h12
